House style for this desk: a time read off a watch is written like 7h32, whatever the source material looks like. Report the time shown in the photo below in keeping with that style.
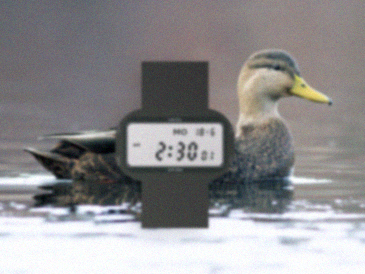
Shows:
2h30
